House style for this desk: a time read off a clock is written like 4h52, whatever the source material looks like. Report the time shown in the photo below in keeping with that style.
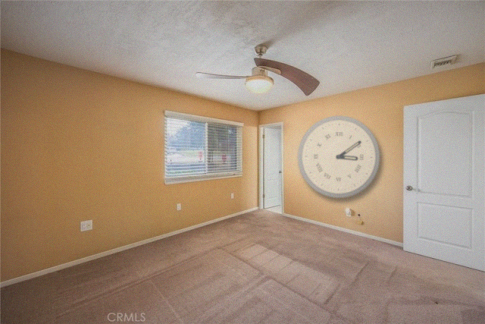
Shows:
3h09
